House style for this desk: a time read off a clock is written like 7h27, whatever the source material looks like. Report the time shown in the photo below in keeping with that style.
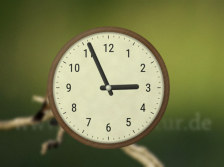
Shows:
2h56
